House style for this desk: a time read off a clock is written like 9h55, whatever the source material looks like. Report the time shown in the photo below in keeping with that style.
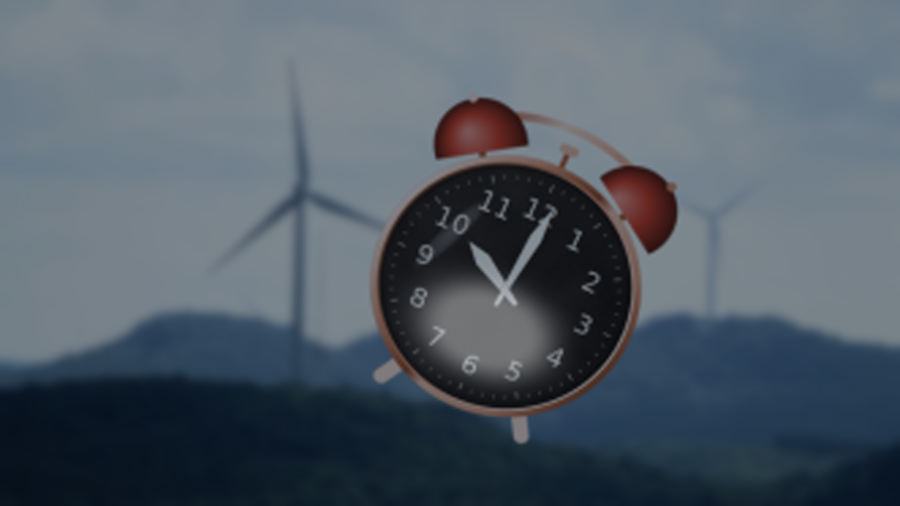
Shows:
10h01
